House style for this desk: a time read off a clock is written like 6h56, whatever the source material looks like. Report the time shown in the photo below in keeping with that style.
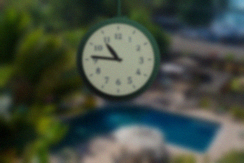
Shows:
10h46
